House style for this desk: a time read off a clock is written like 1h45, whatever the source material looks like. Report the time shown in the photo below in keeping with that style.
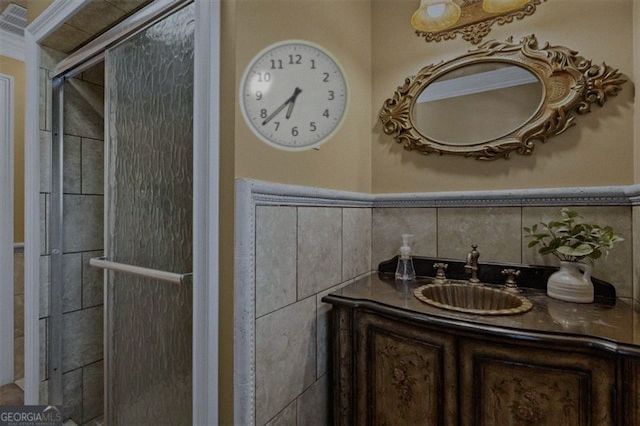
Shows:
6h38
